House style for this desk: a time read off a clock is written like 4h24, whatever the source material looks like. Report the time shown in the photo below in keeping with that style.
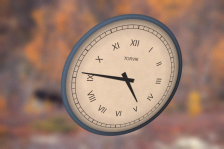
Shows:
4h46
